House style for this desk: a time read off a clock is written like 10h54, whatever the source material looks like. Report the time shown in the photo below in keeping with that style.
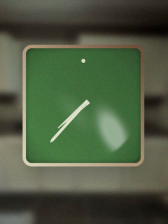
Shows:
7h37
